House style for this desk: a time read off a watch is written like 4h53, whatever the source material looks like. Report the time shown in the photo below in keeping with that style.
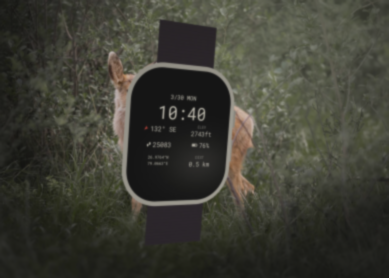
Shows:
10h40
